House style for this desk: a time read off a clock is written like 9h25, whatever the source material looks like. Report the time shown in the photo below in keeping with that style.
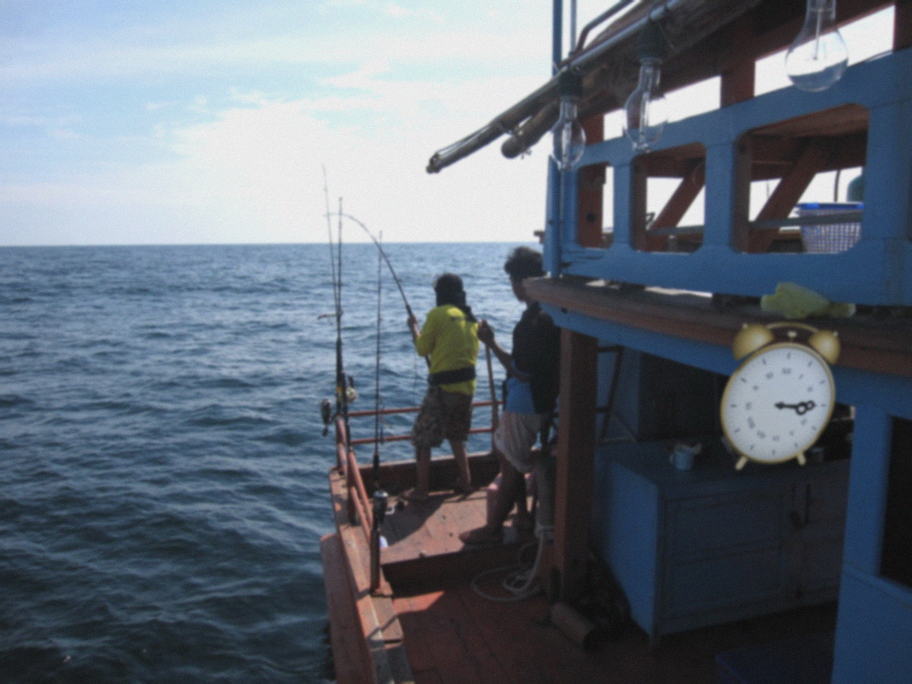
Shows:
3h15
